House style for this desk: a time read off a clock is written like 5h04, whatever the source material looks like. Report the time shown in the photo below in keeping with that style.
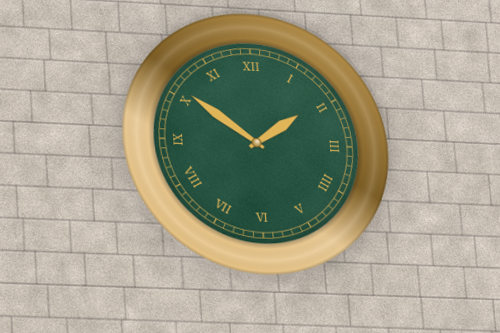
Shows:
1h51
